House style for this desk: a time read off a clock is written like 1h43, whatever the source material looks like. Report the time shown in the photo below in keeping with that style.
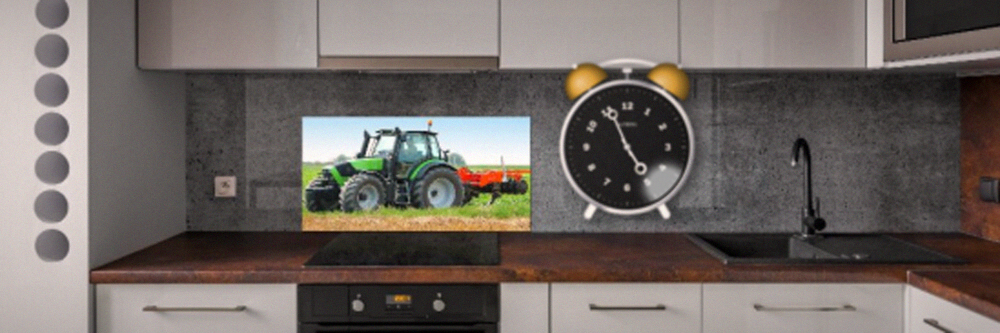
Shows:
4h56
